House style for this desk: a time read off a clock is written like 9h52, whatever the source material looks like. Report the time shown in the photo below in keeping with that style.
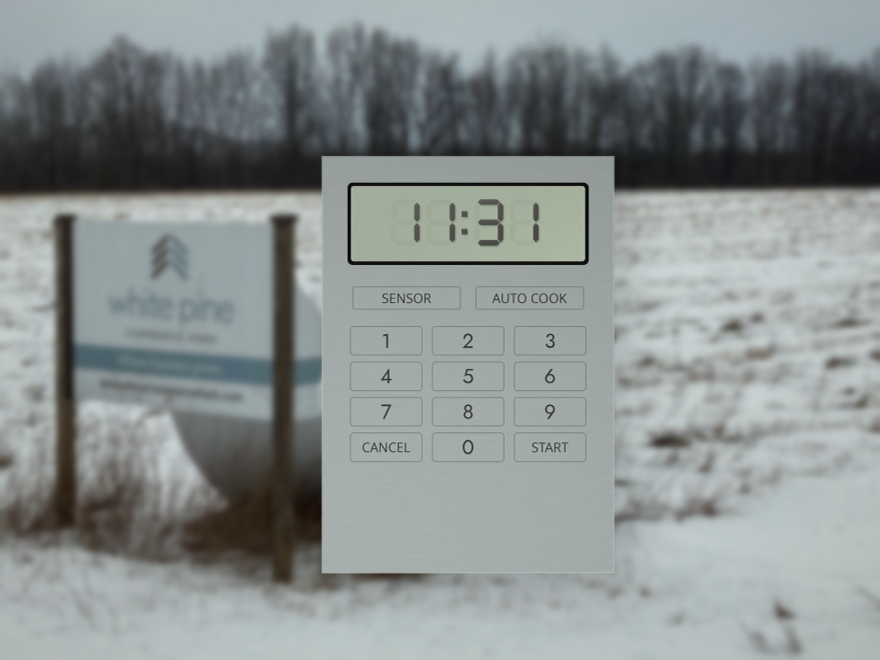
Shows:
11h31
